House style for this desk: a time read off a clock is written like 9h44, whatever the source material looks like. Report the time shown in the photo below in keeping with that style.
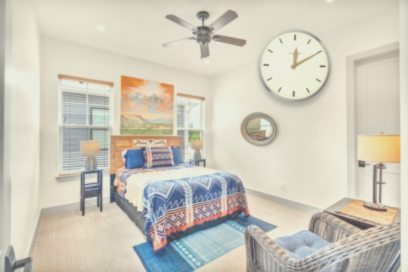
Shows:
12h10
